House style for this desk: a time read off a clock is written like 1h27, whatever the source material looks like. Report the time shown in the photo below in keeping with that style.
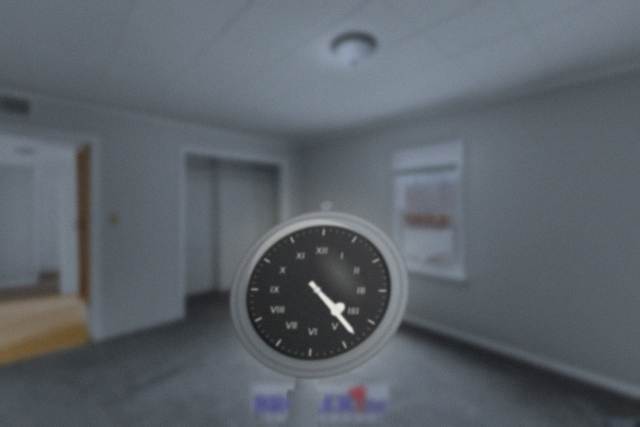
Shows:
4h23
